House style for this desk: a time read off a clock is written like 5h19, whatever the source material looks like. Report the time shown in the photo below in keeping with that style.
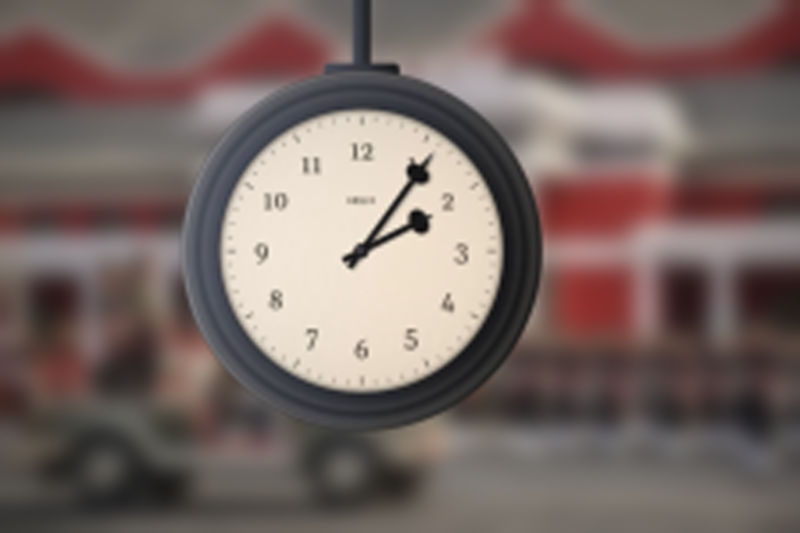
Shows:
2h06
